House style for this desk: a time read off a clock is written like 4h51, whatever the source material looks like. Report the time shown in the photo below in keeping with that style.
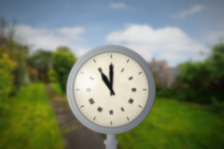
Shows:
11h00
